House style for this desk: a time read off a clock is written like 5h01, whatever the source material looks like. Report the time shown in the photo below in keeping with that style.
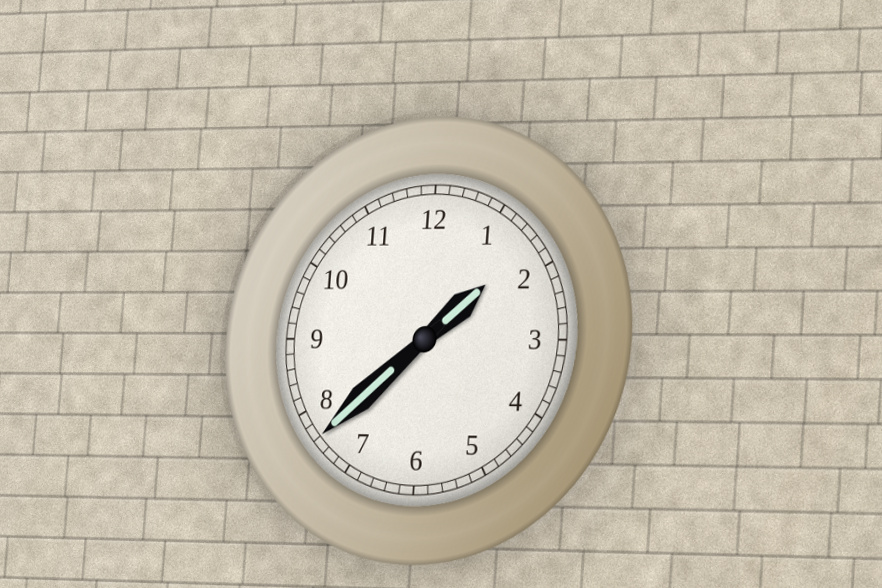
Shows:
1h38
